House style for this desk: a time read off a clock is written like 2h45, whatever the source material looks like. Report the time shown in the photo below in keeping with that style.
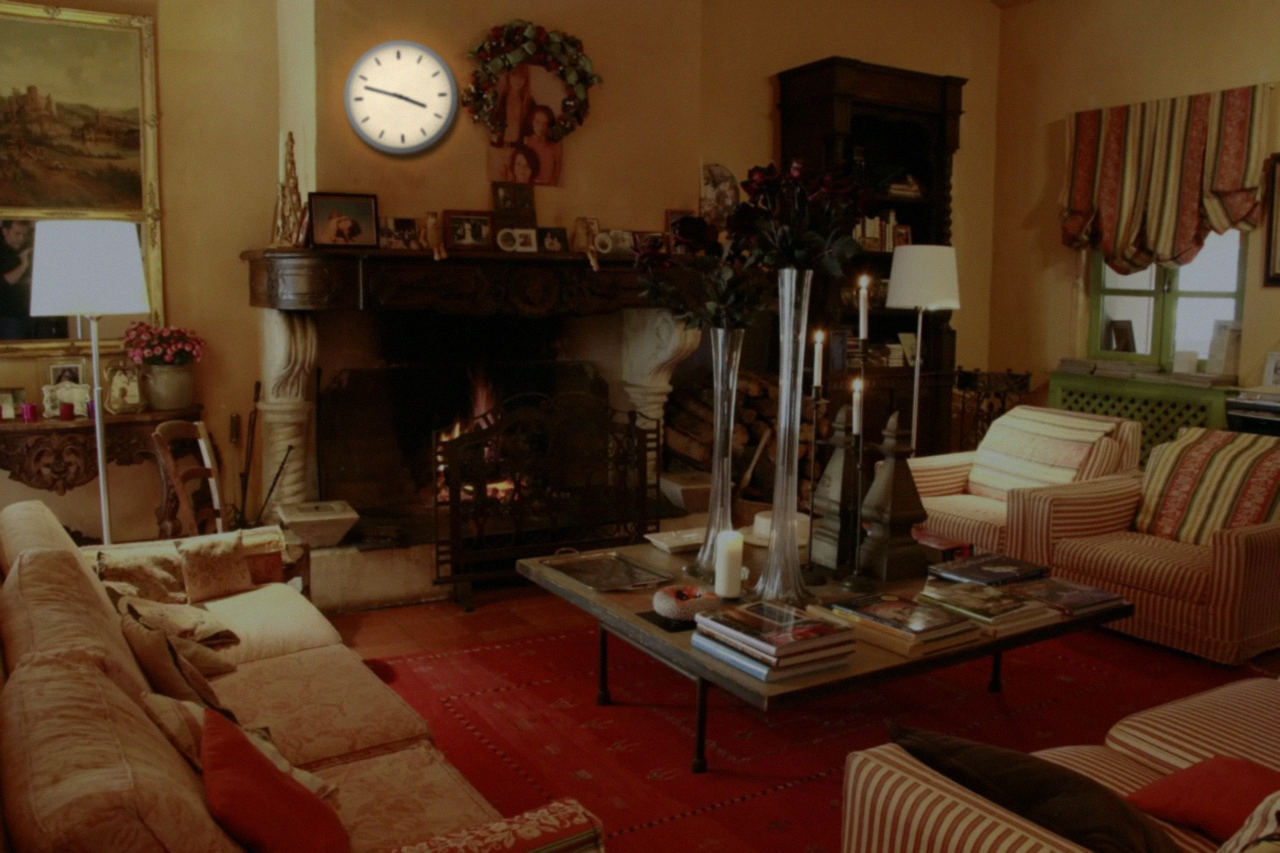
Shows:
3h48
